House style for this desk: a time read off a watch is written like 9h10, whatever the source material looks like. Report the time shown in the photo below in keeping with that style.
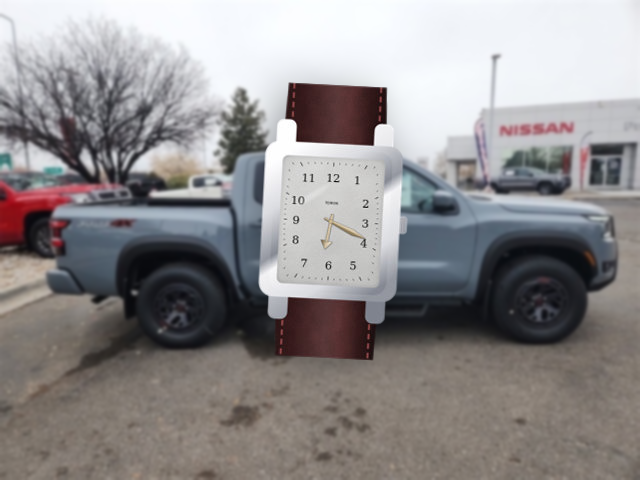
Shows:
6h19
